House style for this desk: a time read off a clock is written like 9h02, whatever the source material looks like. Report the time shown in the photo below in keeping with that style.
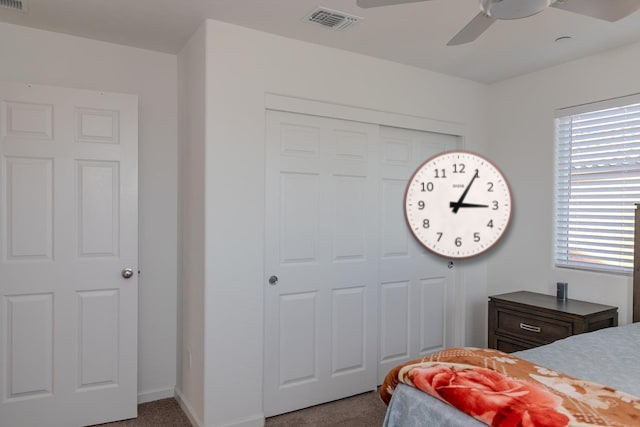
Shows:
3h05
